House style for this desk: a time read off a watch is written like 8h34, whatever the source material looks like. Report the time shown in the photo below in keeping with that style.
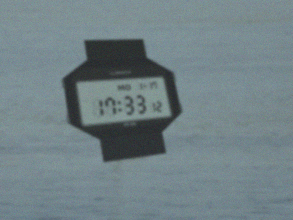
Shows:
17h33
